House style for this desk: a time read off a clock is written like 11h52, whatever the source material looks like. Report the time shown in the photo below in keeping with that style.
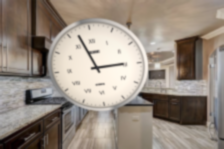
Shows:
2h57
